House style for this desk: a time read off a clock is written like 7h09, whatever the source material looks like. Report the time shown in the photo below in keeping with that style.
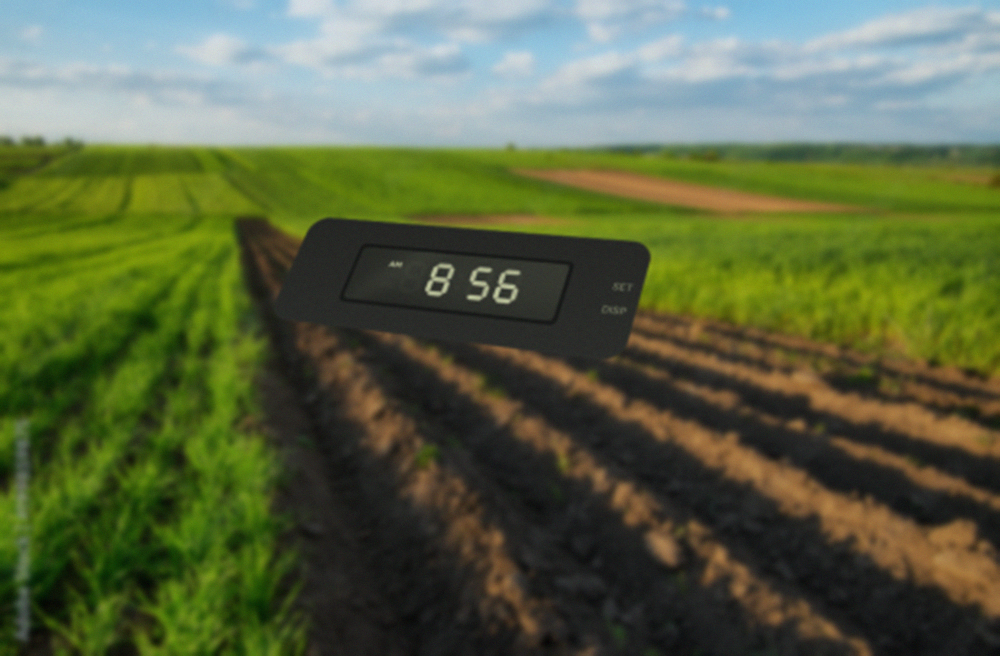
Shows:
8h56
